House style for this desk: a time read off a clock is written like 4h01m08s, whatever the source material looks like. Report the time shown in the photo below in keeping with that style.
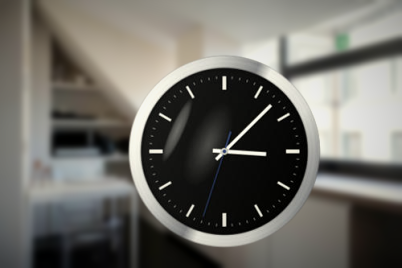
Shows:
3h07m33s
